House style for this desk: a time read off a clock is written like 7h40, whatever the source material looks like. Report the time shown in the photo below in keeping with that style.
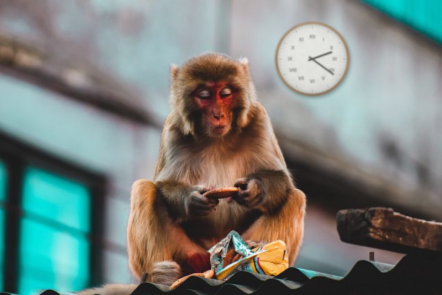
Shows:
2h21
